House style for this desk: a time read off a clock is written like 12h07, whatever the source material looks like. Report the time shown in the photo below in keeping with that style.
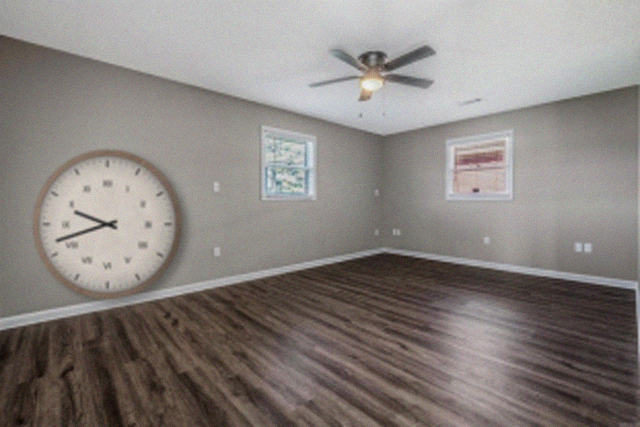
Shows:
9h42
